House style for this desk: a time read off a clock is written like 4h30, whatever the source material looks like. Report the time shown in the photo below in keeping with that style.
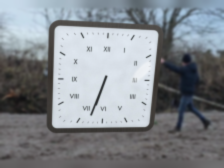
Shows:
6h33
